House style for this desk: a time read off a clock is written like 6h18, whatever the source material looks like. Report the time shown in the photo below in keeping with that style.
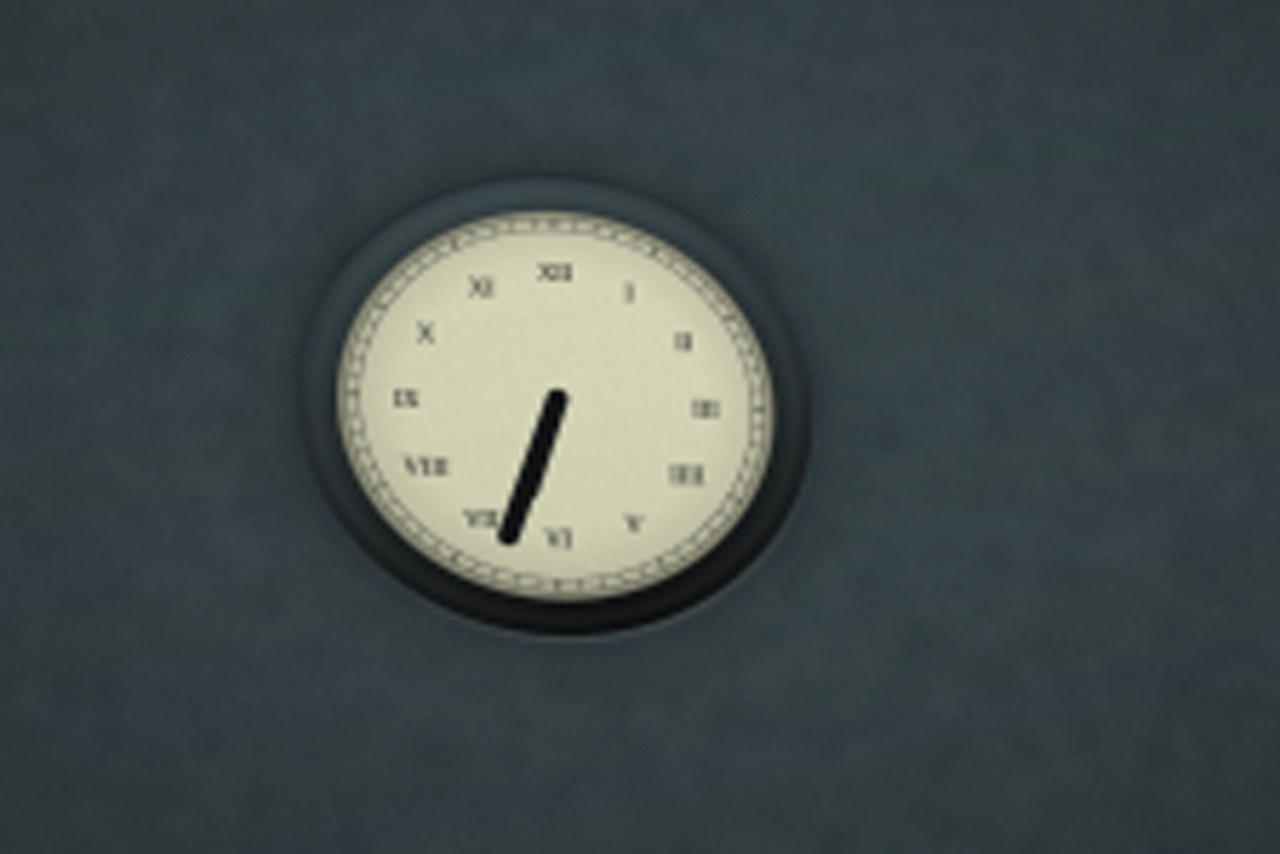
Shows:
6h33
